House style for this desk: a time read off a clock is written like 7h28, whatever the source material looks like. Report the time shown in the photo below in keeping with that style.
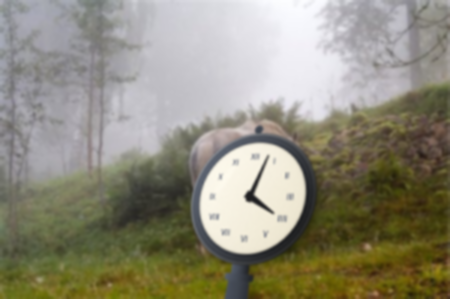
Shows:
4h03
